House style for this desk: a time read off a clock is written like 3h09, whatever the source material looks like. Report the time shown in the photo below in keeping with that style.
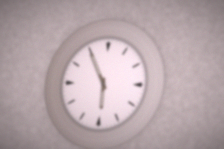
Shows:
5h55
